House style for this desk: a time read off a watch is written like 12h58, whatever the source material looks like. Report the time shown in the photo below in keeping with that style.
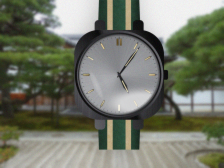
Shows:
5h06
